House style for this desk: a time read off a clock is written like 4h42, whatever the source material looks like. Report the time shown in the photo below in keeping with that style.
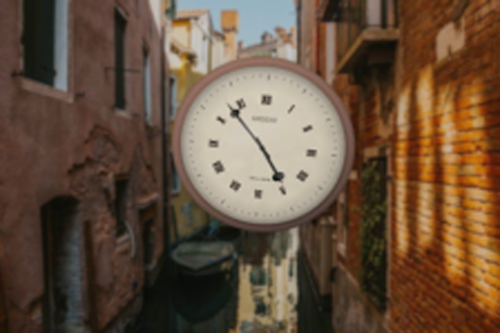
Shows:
4h53
